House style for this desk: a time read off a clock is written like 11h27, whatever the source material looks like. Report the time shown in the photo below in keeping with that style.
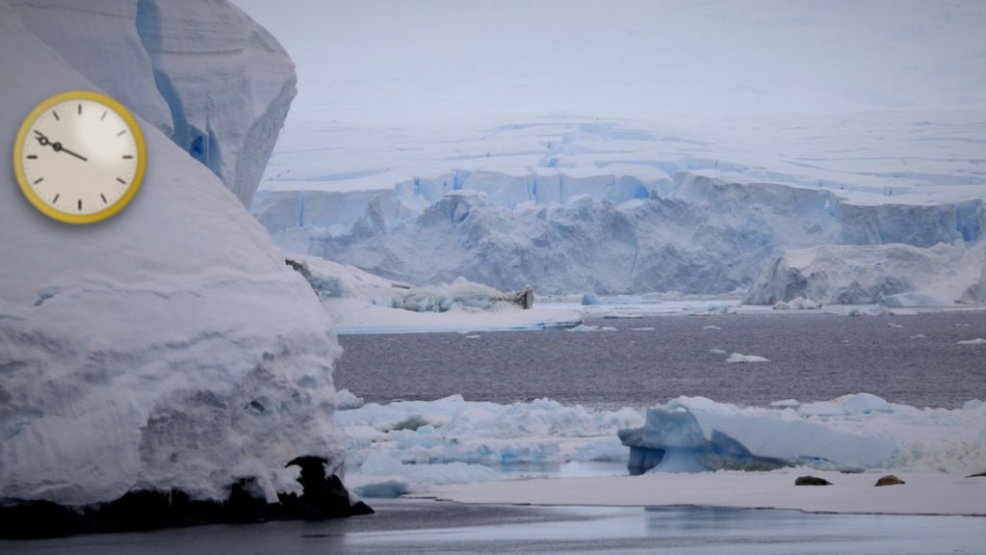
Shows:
9h49
